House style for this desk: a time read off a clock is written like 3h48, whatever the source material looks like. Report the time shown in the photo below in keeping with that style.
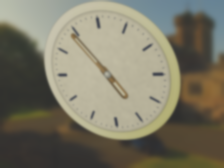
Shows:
4h54
